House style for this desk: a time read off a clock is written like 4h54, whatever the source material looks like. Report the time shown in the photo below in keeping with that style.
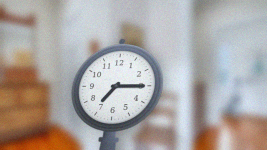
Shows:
7h15
